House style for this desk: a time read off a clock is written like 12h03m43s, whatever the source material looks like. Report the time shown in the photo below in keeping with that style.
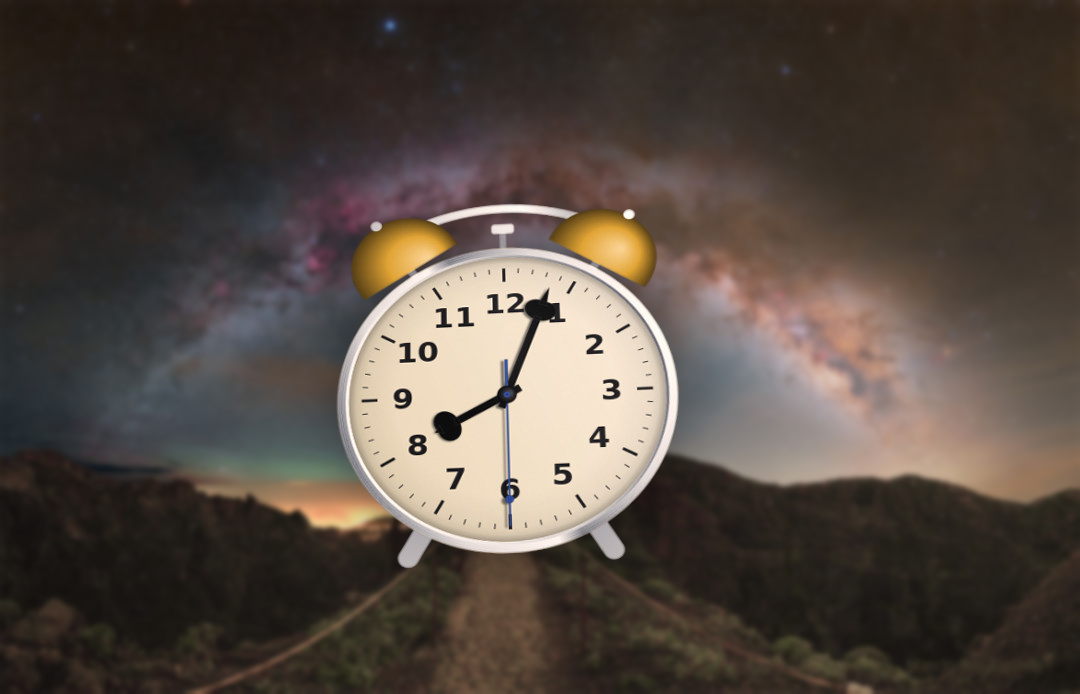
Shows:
8h03m30s
